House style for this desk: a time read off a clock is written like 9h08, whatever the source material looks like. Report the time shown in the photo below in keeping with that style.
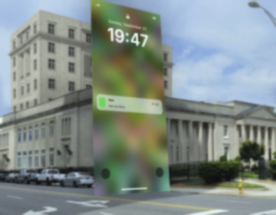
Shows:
19h47
